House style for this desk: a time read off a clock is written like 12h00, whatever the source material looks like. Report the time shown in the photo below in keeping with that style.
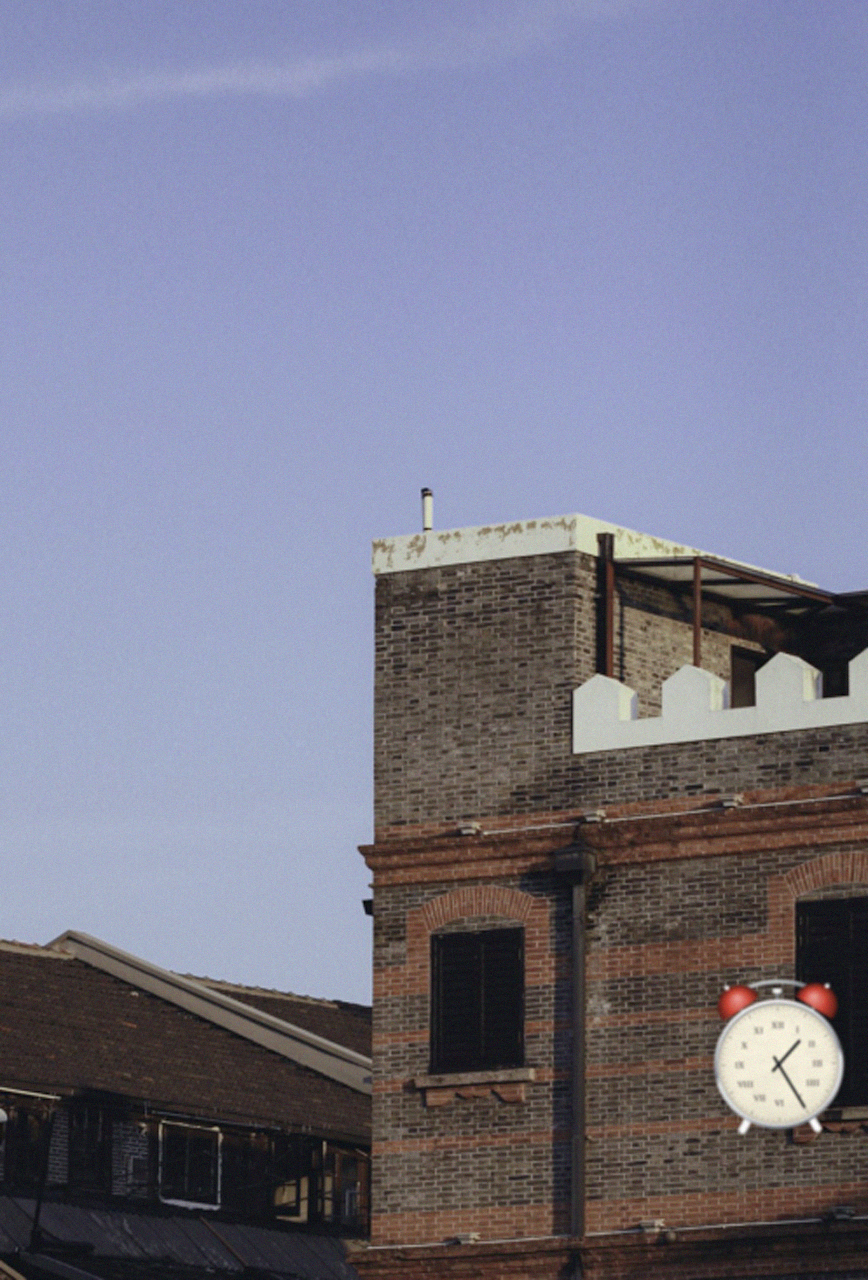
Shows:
1h25
